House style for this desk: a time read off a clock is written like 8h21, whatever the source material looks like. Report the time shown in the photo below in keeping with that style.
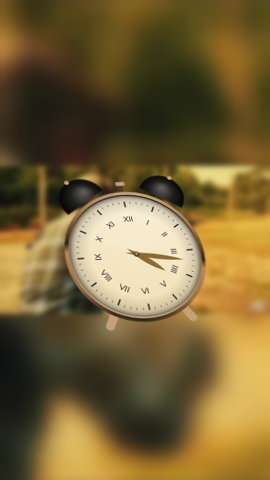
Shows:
4h17
